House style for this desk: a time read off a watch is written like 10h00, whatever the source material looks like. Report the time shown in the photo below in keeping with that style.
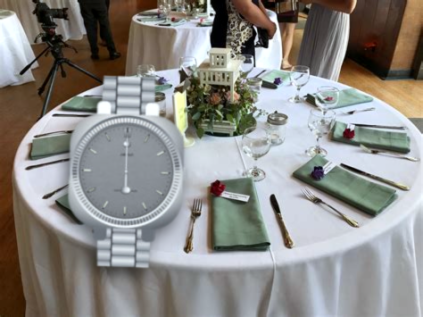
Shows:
6h00
